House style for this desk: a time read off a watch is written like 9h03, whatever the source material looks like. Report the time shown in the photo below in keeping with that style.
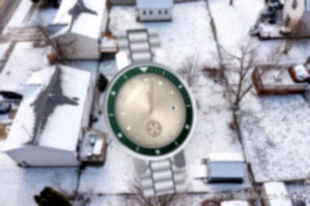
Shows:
12h02
